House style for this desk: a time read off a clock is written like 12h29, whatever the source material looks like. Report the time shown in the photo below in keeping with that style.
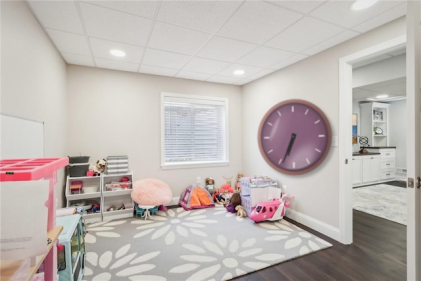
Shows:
6h34
